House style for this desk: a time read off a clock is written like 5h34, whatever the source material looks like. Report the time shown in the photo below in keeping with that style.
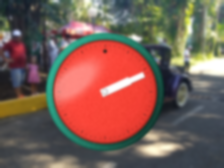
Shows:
2h11
